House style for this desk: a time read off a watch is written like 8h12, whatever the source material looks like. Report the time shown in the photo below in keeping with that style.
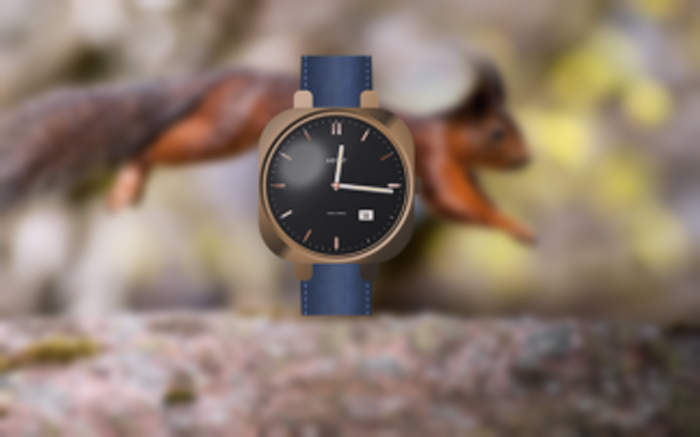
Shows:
12h16
